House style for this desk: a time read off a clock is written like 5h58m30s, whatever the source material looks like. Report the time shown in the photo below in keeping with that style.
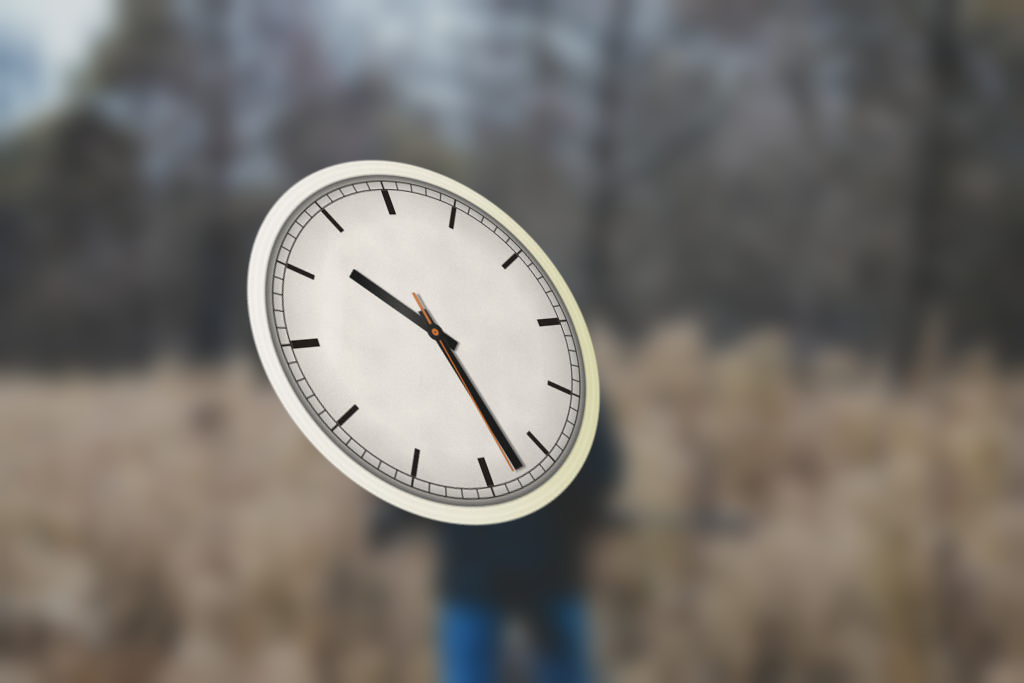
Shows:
10h27m28s
